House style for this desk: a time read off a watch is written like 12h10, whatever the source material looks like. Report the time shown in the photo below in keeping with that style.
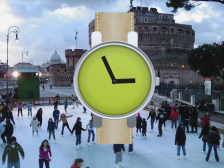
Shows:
2h56
